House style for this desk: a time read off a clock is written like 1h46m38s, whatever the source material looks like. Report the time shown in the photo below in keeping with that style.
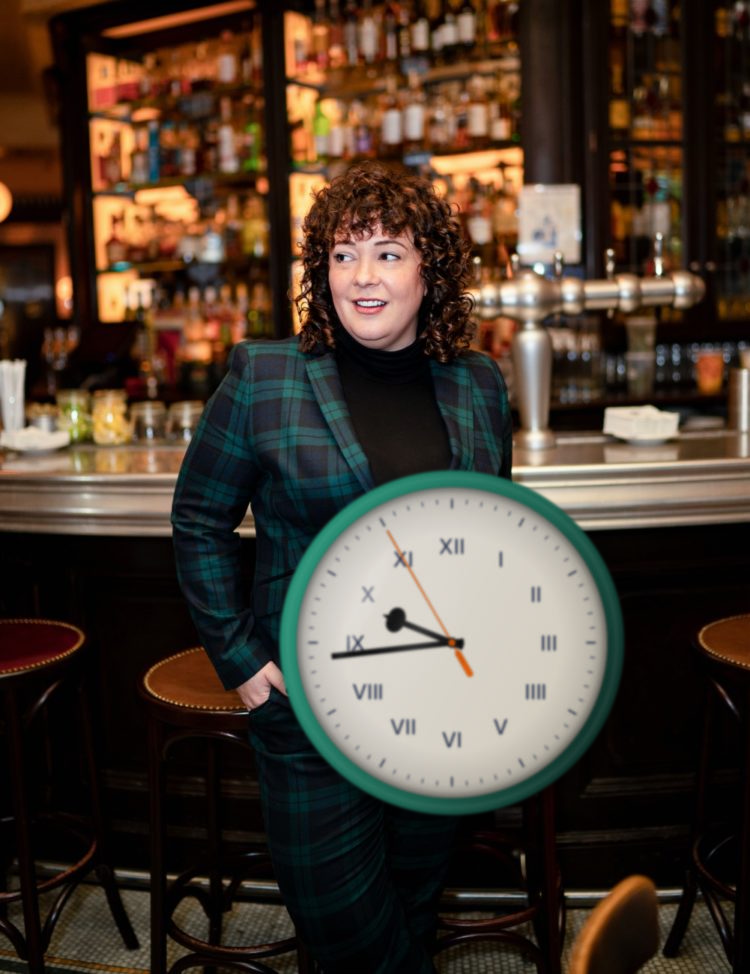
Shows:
9h43m55s
